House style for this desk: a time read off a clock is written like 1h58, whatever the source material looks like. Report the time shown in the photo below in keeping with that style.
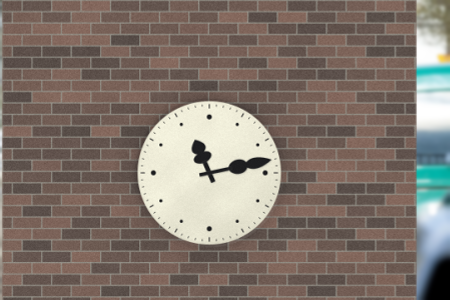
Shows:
11h13
